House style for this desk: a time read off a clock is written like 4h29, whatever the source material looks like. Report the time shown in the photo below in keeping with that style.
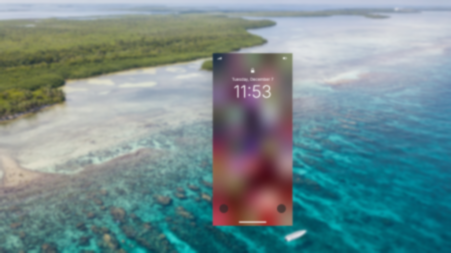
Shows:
11h53
